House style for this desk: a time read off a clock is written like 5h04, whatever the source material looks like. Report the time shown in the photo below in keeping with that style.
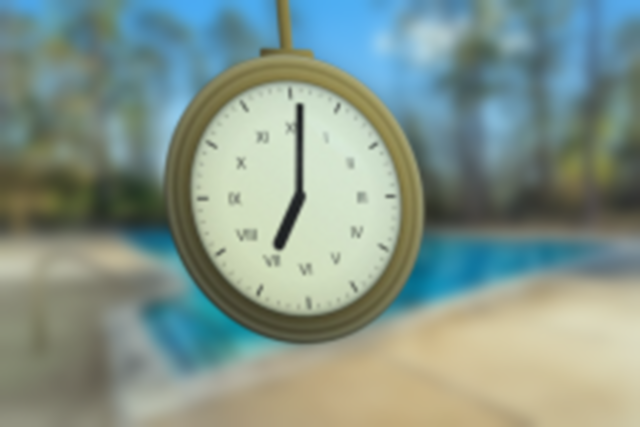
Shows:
7h01
